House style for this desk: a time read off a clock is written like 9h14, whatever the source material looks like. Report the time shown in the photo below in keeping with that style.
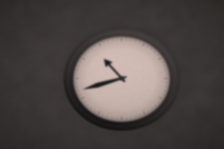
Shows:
10h42
